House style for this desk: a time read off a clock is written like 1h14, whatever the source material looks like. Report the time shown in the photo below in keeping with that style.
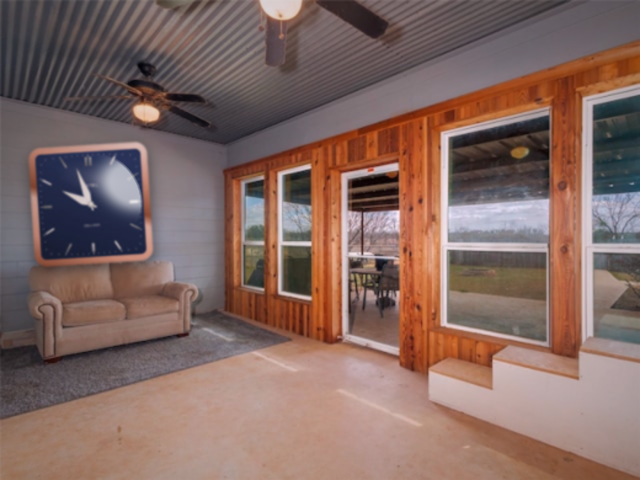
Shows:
9h57
